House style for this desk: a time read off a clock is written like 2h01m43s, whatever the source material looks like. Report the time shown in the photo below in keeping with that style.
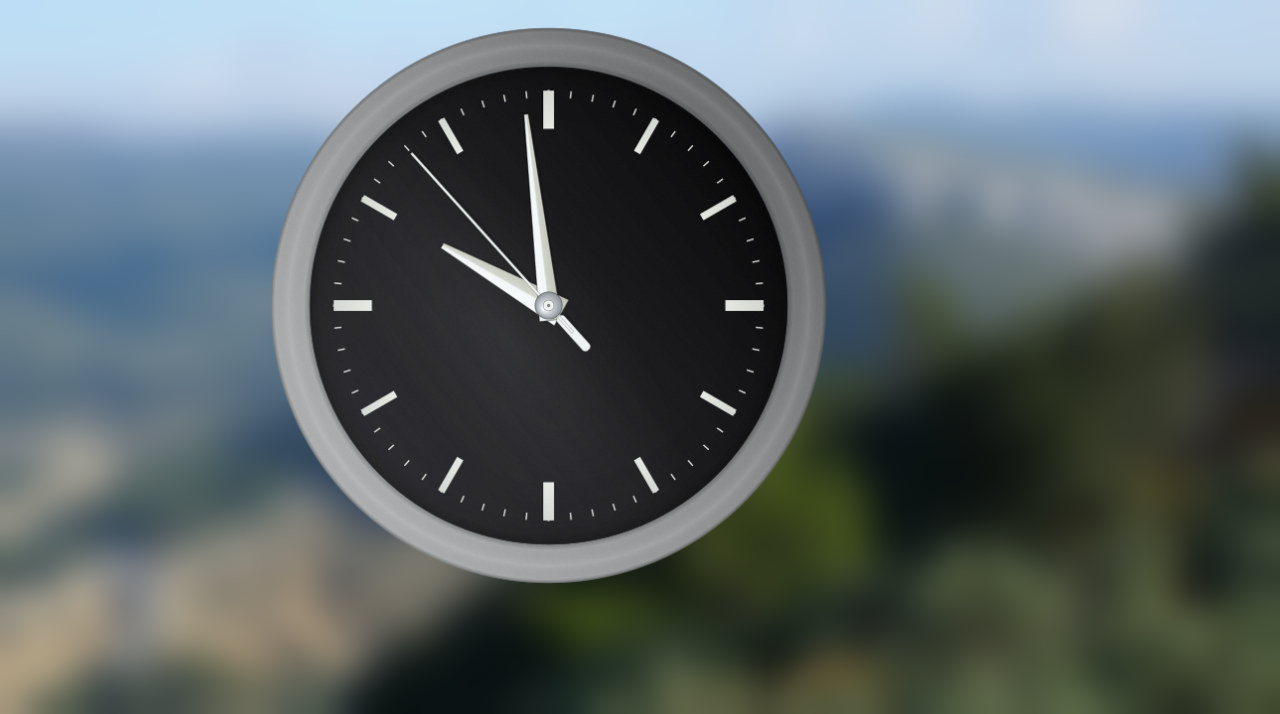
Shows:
9h58m53s
